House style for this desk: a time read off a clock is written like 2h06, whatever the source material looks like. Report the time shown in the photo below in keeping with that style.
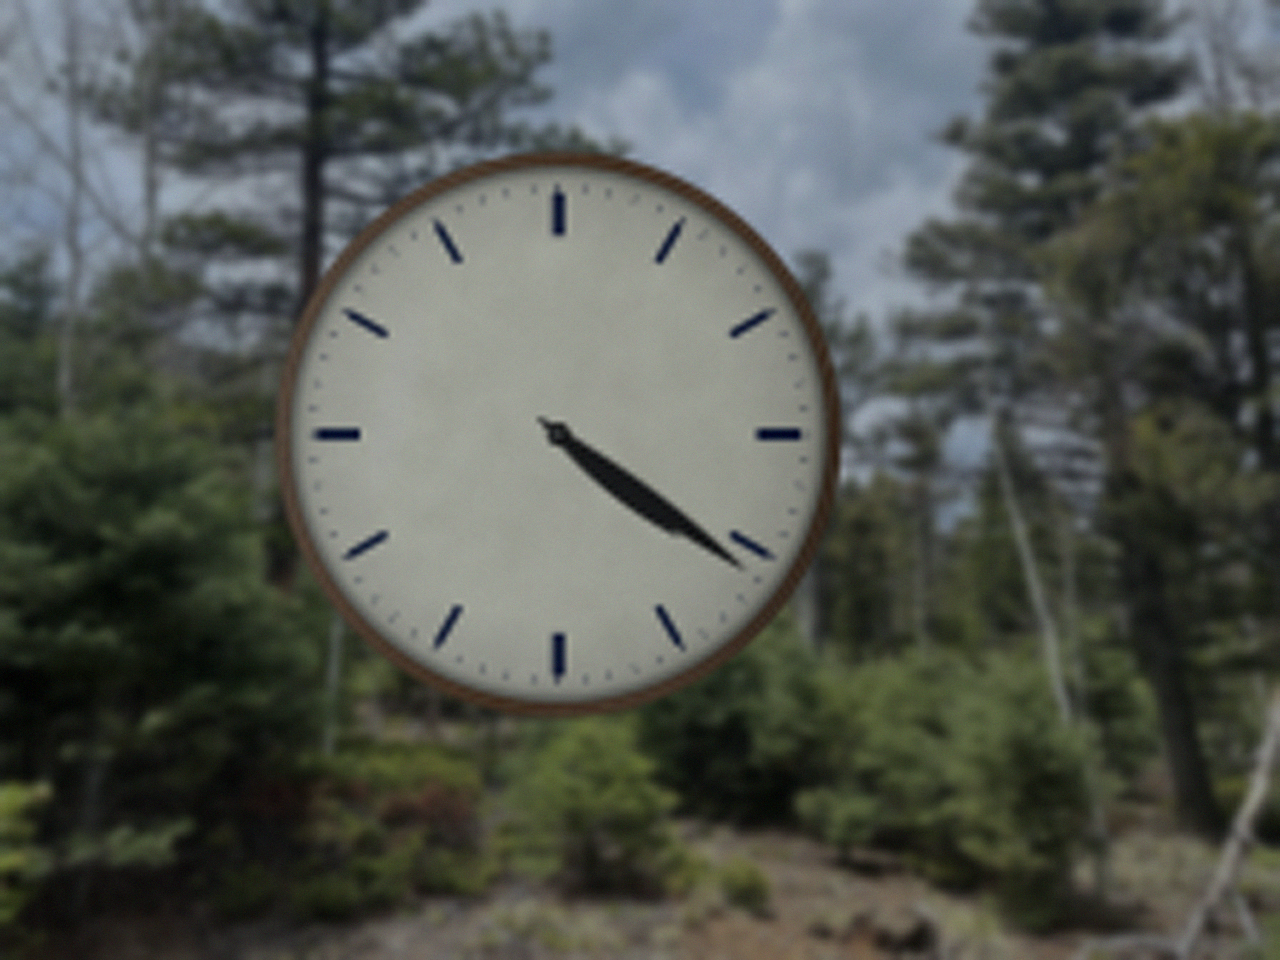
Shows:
4h21
